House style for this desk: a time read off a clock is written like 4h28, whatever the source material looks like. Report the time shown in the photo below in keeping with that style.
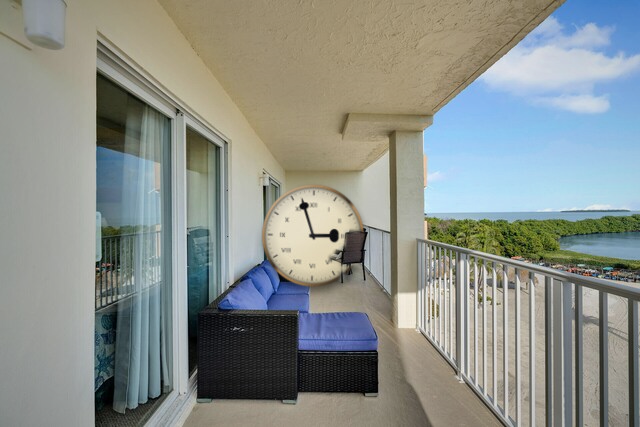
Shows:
2h57
